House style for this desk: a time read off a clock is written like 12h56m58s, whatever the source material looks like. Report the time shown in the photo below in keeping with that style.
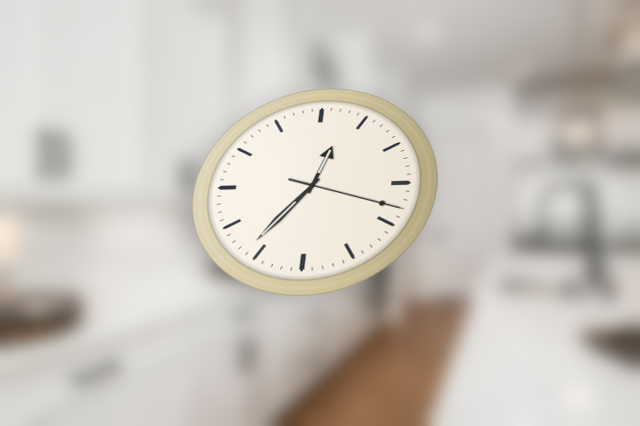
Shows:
12h36m18s
